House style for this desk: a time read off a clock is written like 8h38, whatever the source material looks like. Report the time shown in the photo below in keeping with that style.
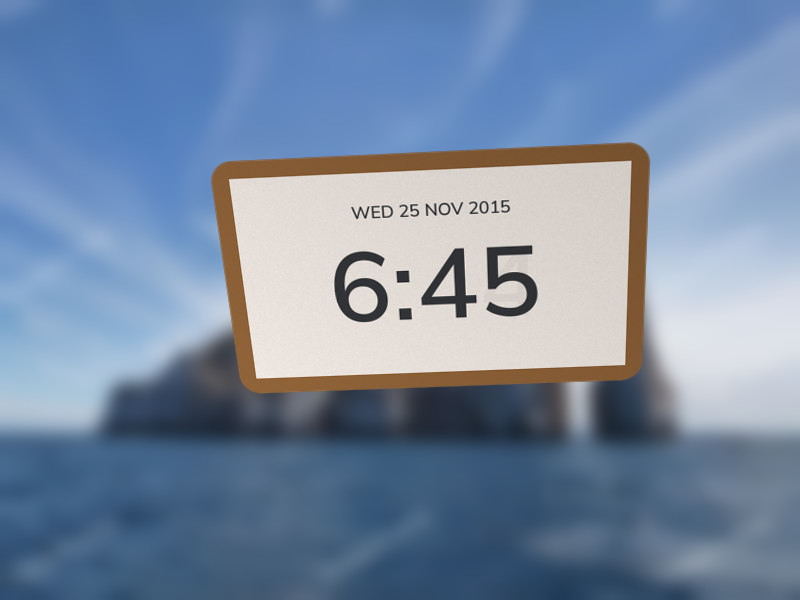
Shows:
6h45
